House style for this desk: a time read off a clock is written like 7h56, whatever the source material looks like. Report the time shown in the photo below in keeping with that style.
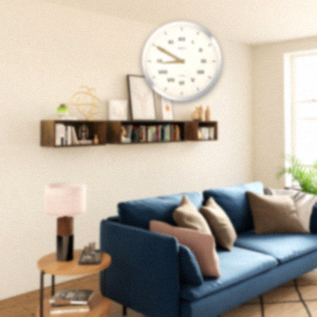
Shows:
8h50
